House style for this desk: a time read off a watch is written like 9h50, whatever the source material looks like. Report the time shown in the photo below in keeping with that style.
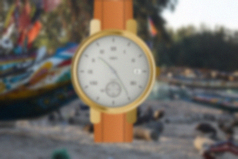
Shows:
10h25
